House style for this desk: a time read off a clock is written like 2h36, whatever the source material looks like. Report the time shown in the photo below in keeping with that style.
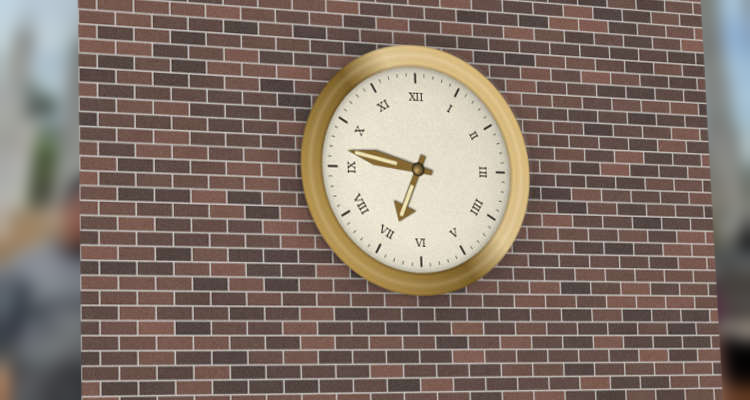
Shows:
6h47
